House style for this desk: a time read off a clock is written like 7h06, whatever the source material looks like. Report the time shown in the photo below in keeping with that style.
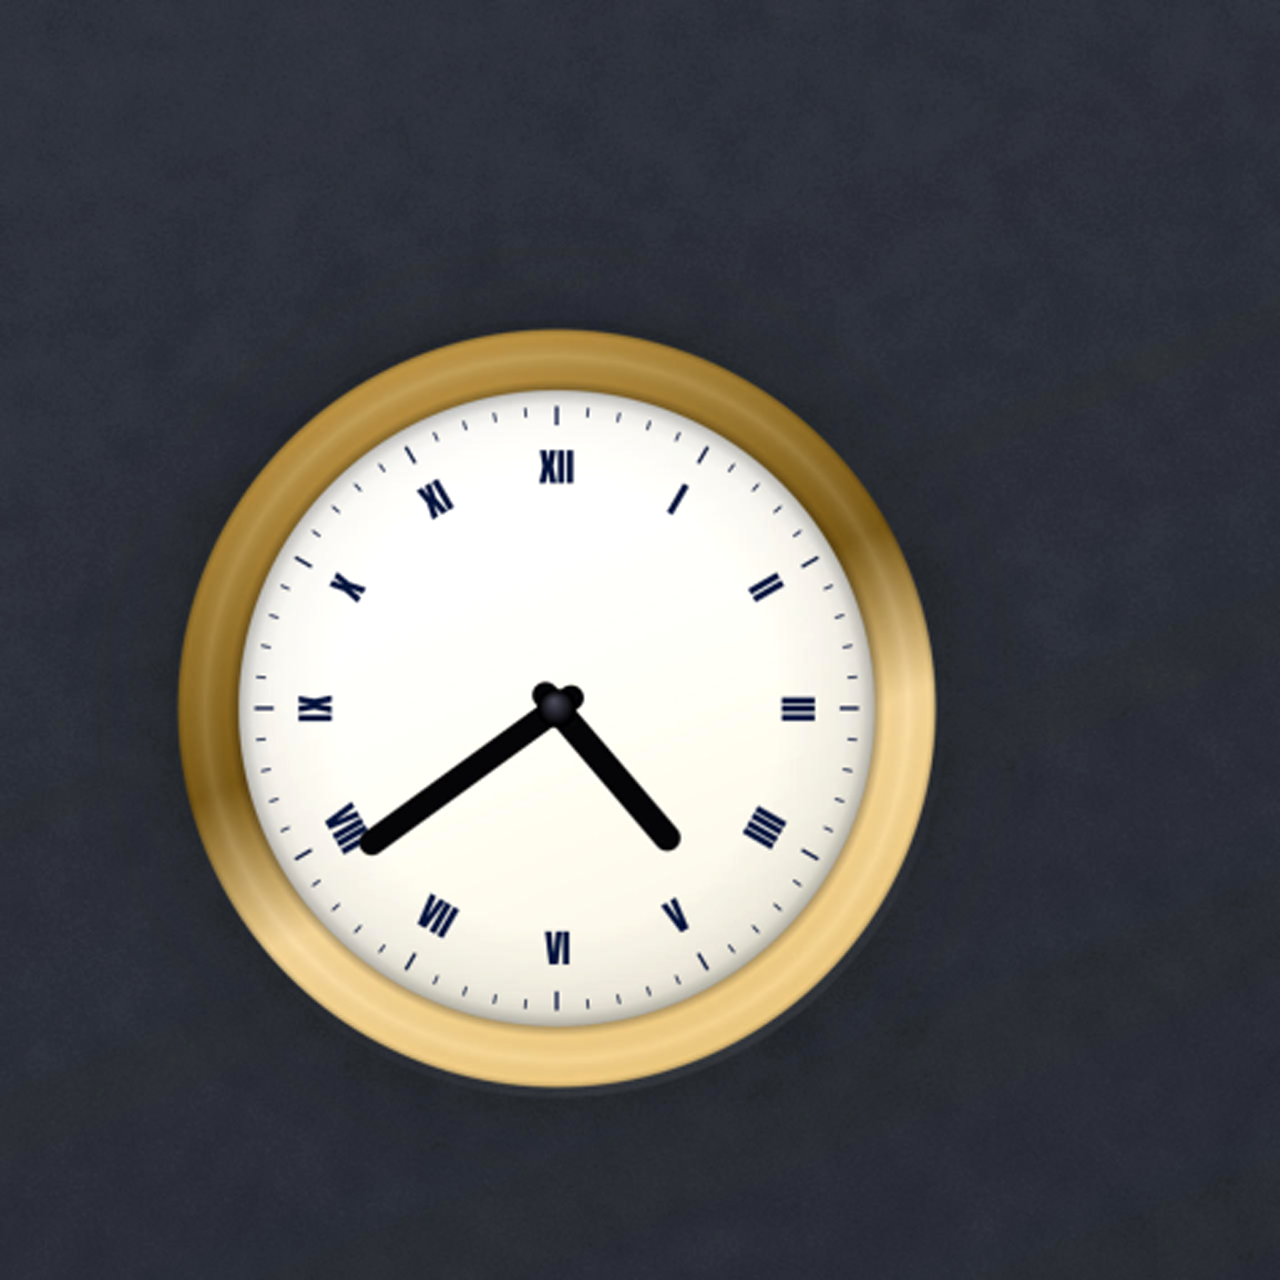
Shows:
4h39
